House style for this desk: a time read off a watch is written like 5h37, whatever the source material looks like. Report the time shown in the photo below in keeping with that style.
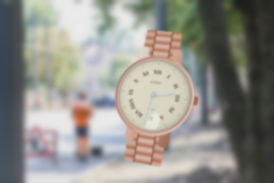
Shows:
2h31
